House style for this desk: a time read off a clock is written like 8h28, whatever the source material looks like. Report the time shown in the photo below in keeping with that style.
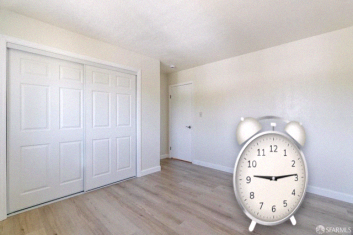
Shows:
9h14
